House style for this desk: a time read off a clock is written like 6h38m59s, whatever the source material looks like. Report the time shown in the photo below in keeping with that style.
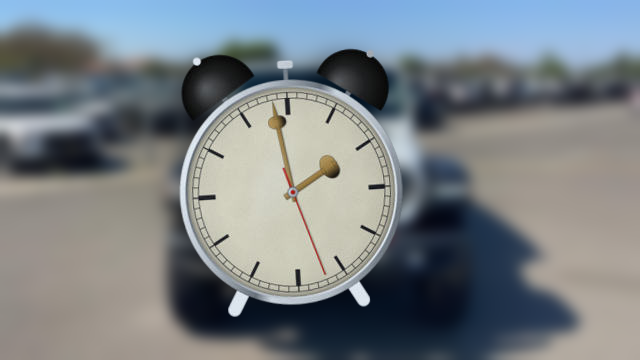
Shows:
1h58m27s
